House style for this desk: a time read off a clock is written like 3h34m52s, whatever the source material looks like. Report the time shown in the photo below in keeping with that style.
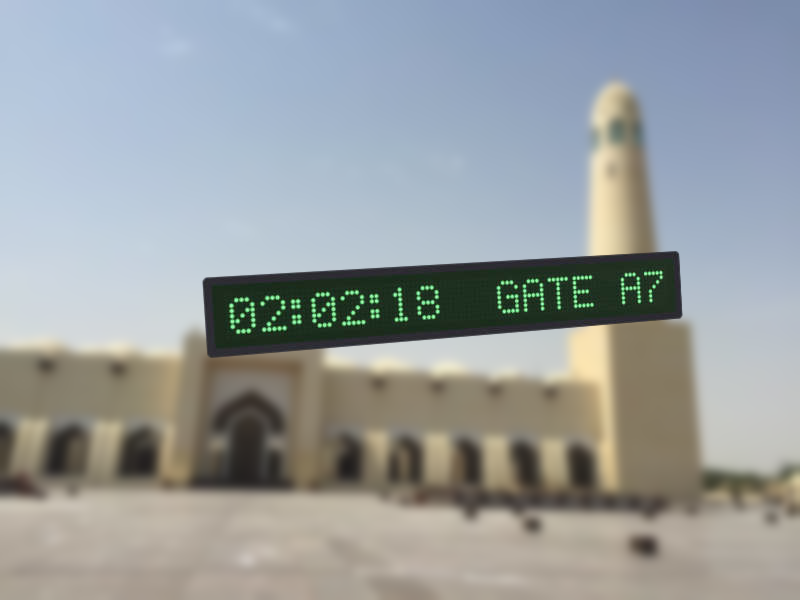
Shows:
2h02m18s
